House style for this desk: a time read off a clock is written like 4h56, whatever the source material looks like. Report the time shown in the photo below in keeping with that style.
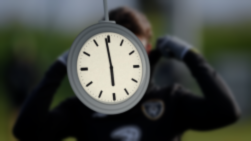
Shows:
5h59
